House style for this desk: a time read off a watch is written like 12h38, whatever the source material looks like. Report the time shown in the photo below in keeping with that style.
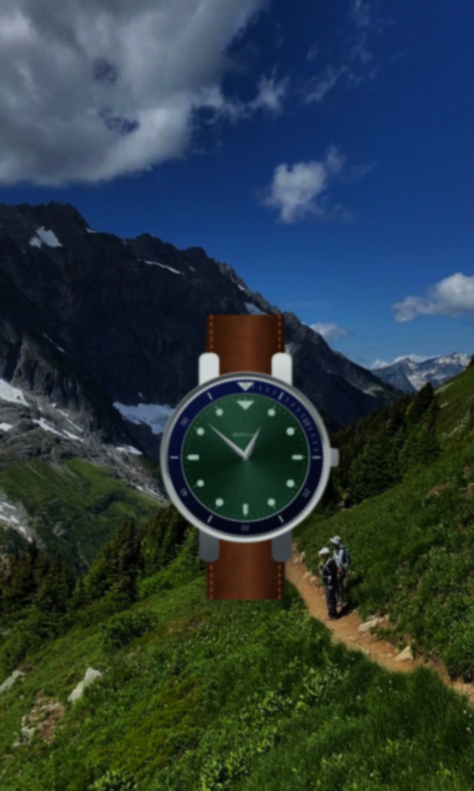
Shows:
12h52
